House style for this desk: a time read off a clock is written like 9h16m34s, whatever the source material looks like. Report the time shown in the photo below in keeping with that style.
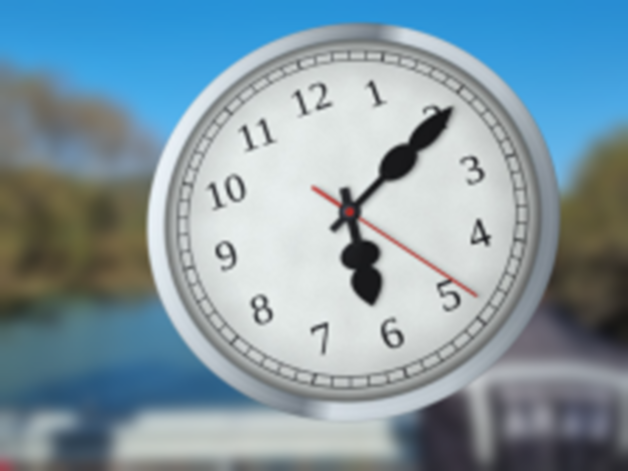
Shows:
6h10m24s
